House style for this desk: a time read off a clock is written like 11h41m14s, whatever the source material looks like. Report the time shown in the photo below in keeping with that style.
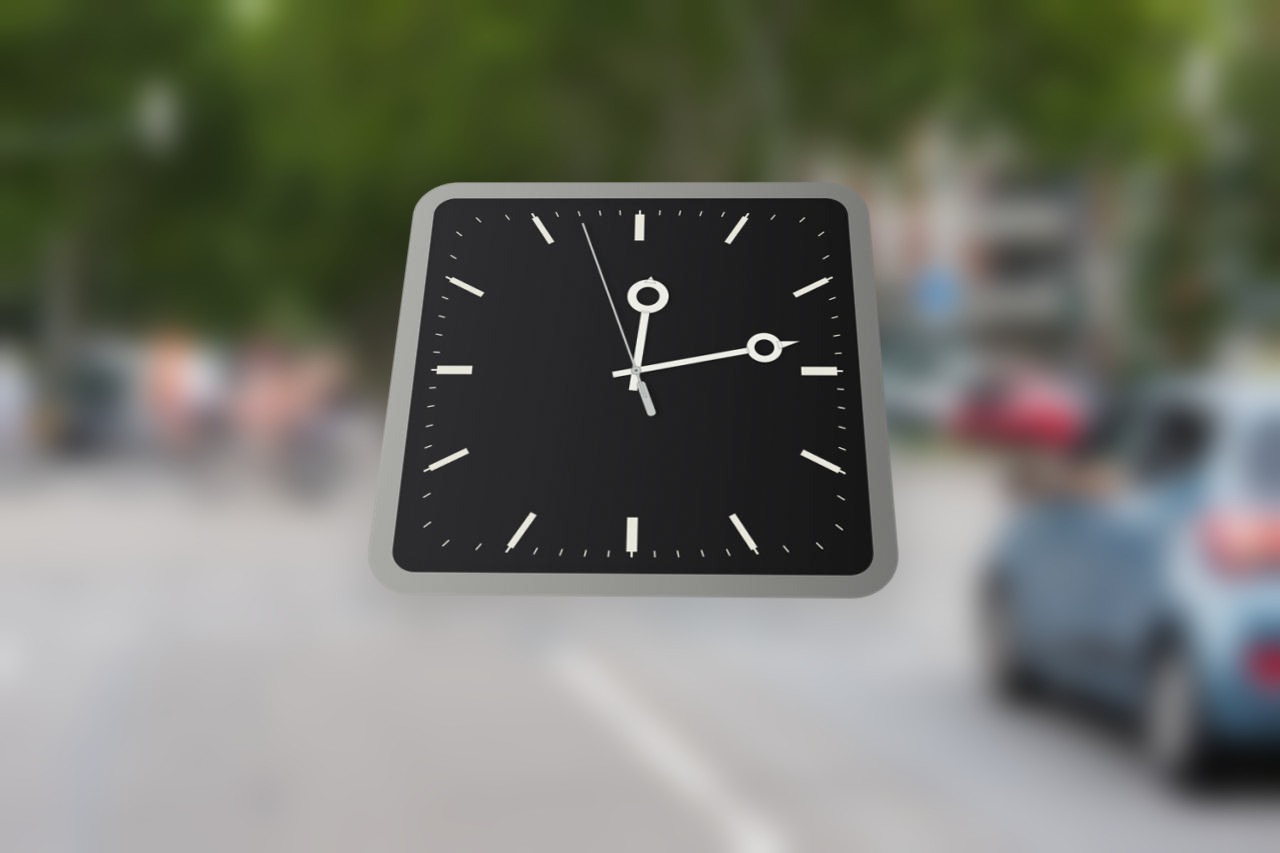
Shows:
12h12m57s
